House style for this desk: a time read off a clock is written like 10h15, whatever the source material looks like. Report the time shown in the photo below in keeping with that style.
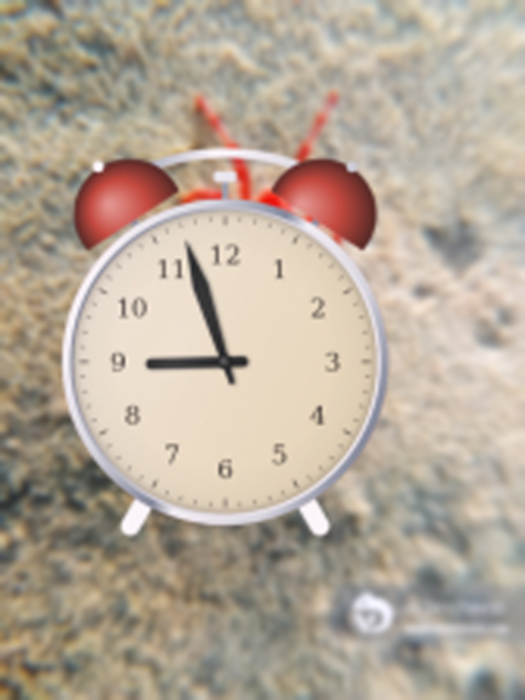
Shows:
8h57
